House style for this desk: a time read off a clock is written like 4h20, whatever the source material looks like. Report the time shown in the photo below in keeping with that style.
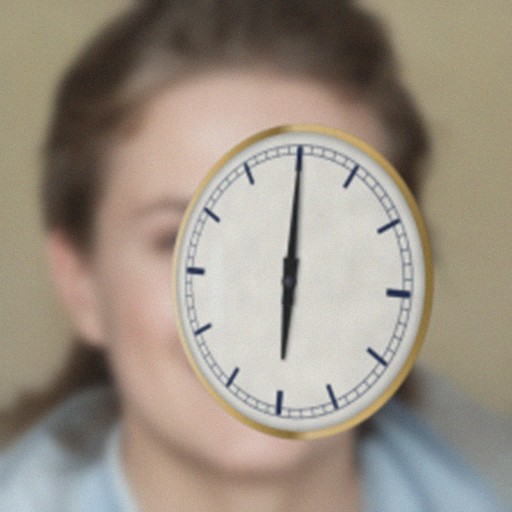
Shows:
6h00
